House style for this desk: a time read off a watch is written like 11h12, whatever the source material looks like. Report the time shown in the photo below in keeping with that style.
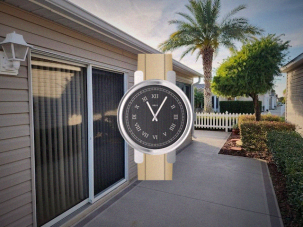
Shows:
11h05
